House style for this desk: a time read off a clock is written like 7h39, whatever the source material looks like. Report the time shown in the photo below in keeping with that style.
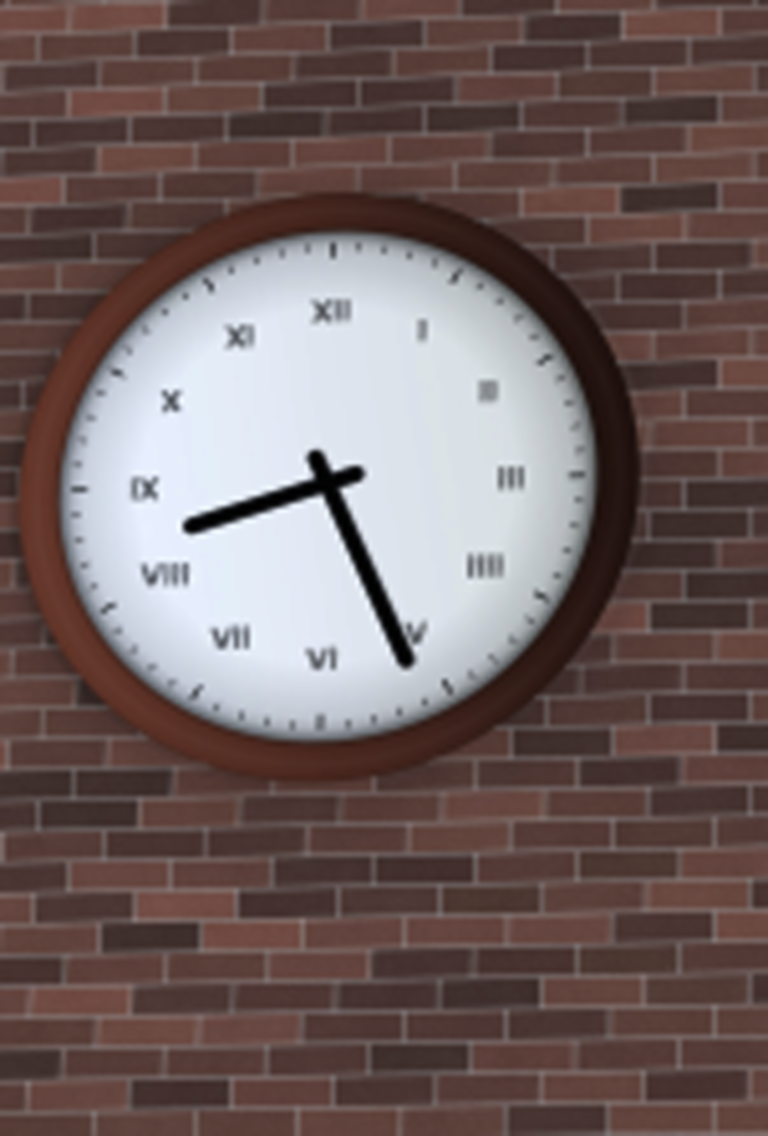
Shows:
8h26
